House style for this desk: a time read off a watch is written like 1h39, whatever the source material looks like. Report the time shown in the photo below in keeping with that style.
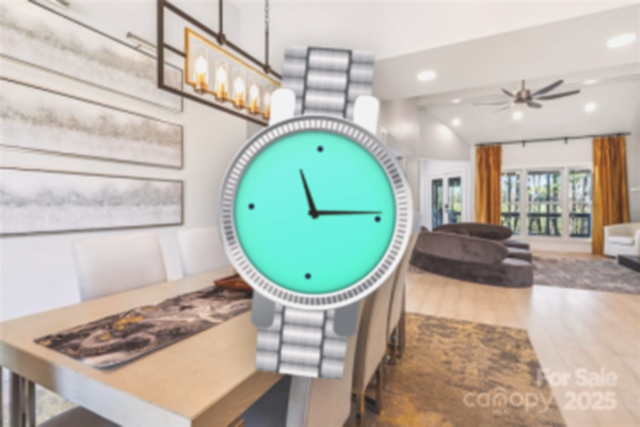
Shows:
11h14
